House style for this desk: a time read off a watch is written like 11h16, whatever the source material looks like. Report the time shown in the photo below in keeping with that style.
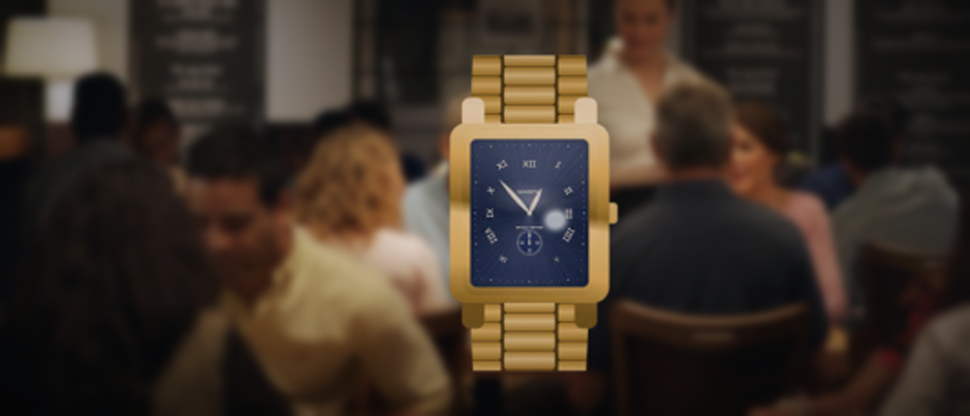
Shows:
12h53
